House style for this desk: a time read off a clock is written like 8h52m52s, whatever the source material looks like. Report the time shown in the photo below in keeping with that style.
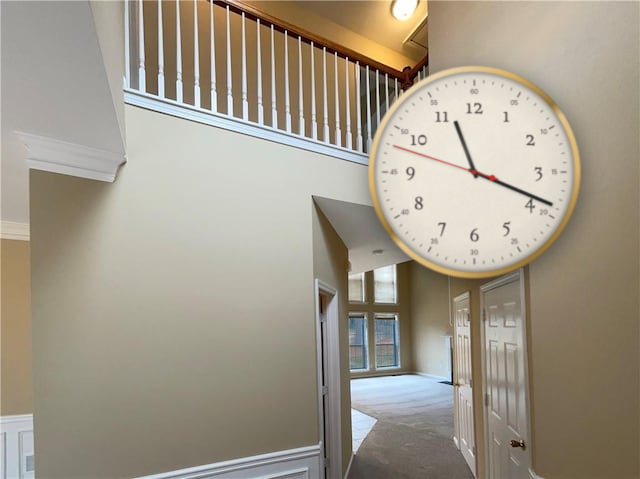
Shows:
11h18m48s
